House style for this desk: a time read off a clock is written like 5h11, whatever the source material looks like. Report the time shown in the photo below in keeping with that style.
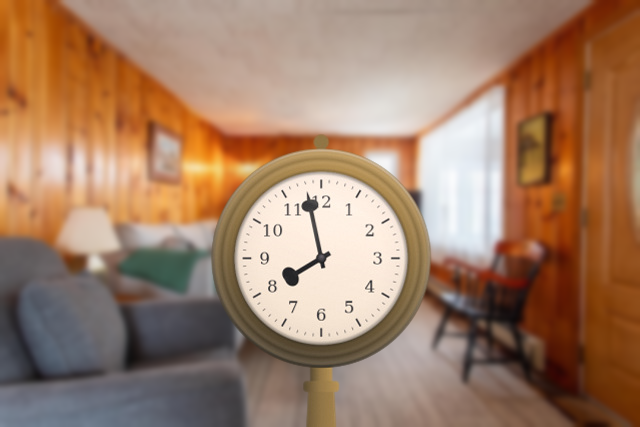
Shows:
7h58
